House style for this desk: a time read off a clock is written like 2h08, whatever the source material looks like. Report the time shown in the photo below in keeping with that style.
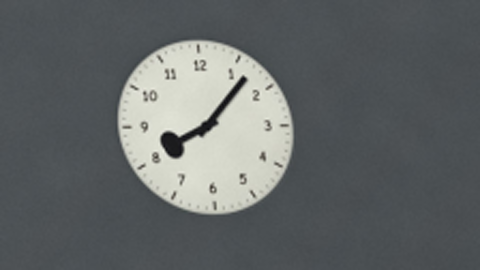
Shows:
8h07
